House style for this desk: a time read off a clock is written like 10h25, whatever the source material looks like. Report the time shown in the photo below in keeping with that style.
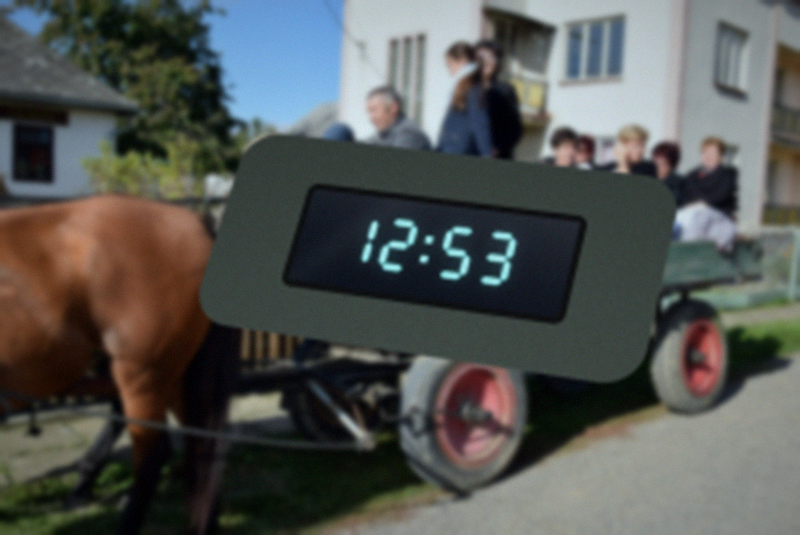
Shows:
12h53
